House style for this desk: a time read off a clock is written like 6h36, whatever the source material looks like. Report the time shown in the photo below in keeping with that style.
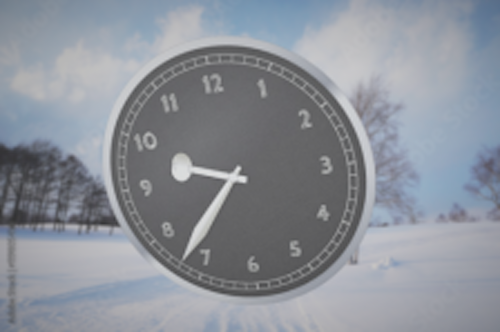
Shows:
9h37
